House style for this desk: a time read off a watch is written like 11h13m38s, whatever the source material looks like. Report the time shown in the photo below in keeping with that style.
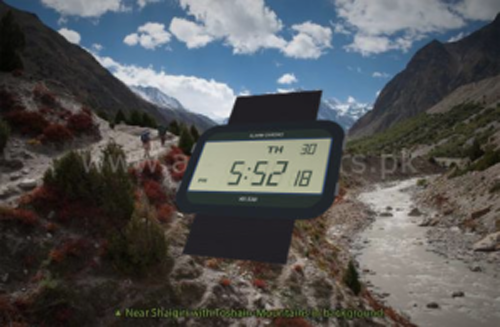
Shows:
5h52m18s
